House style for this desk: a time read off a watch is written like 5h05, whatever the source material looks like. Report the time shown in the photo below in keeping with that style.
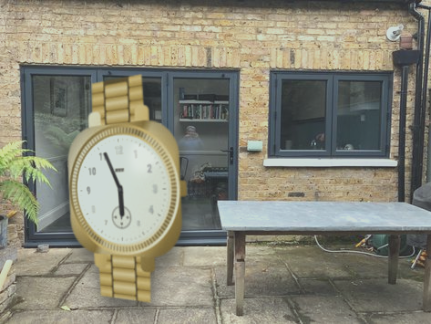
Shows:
5h56
